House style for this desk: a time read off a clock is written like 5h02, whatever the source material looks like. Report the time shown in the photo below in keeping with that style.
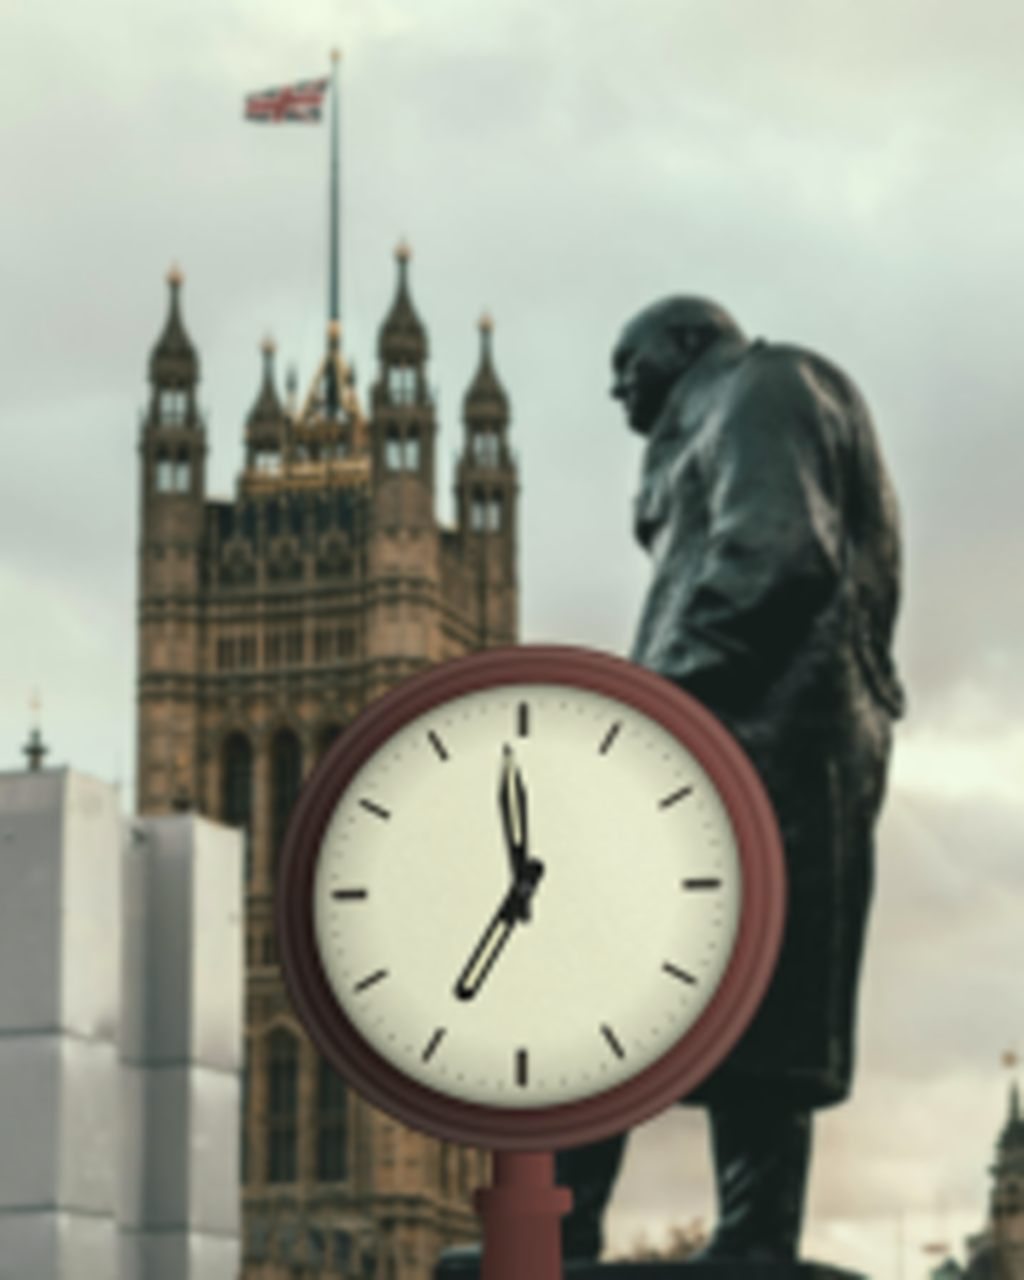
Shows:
6h59
